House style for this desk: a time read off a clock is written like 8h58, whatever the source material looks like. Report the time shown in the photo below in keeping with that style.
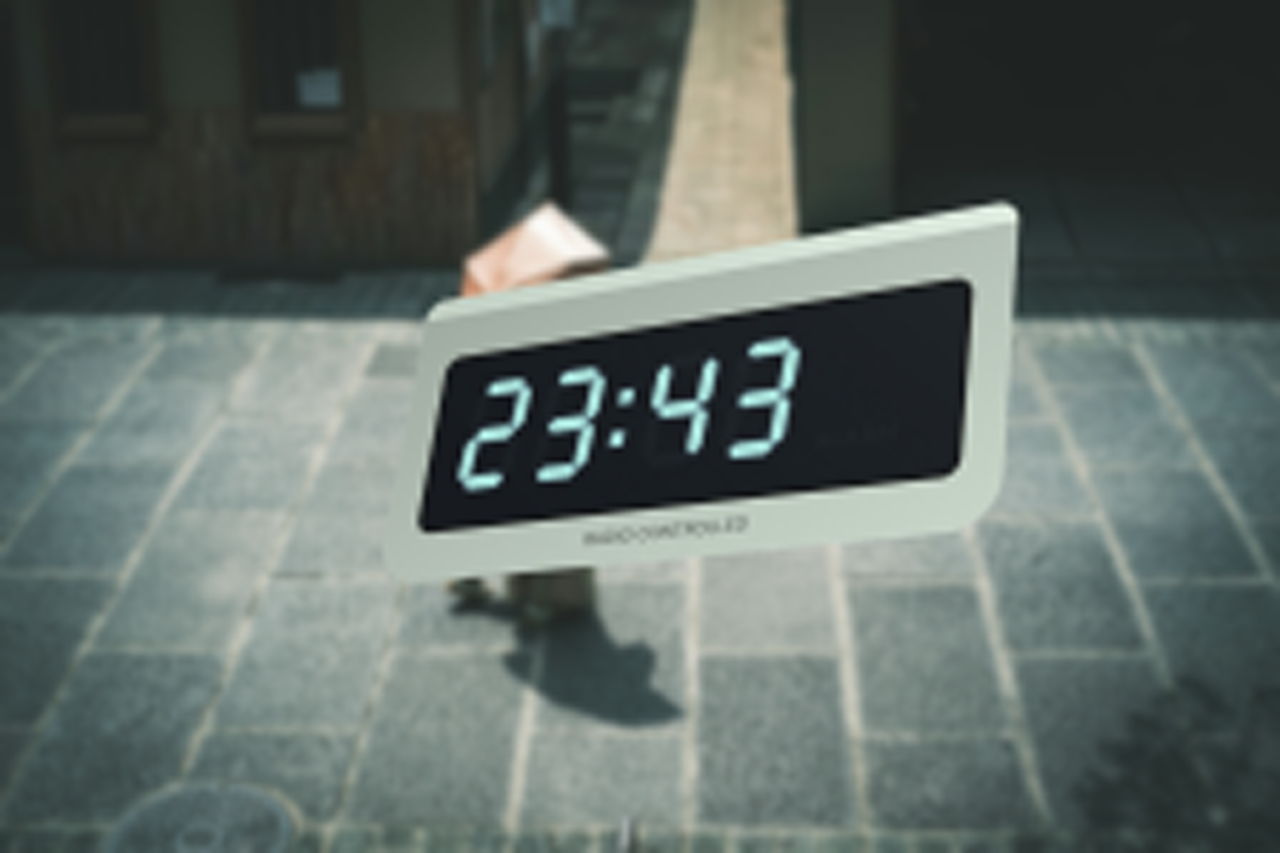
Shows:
23h43
